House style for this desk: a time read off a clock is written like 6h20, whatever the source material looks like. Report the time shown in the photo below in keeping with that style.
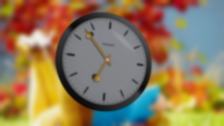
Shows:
6h53
